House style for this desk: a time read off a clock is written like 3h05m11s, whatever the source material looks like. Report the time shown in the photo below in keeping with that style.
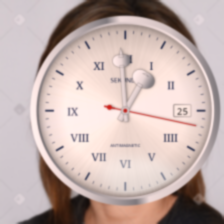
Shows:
12h59m17s
